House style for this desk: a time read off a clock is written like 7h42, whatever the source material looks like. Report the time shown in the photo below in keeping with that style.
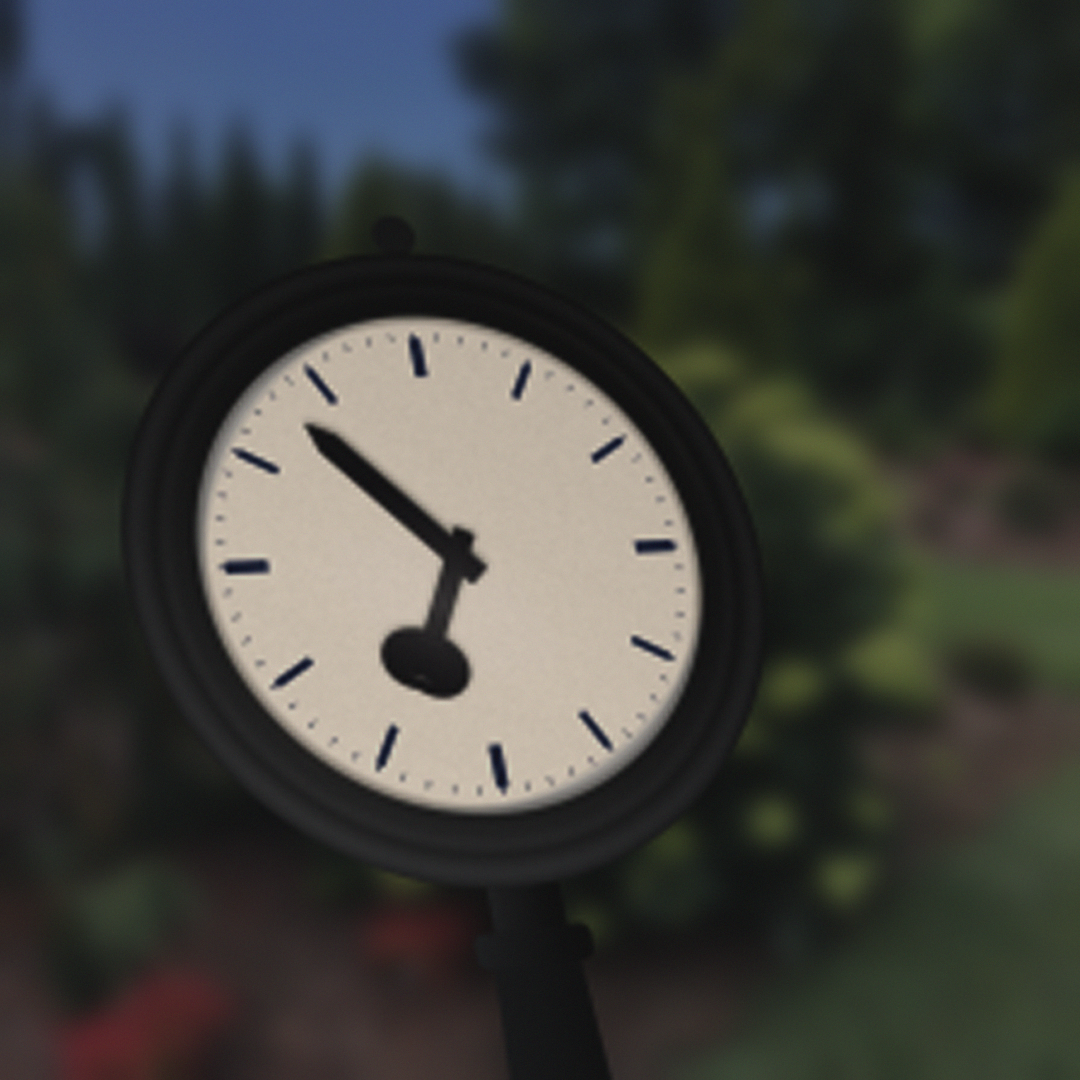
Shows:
6h53
